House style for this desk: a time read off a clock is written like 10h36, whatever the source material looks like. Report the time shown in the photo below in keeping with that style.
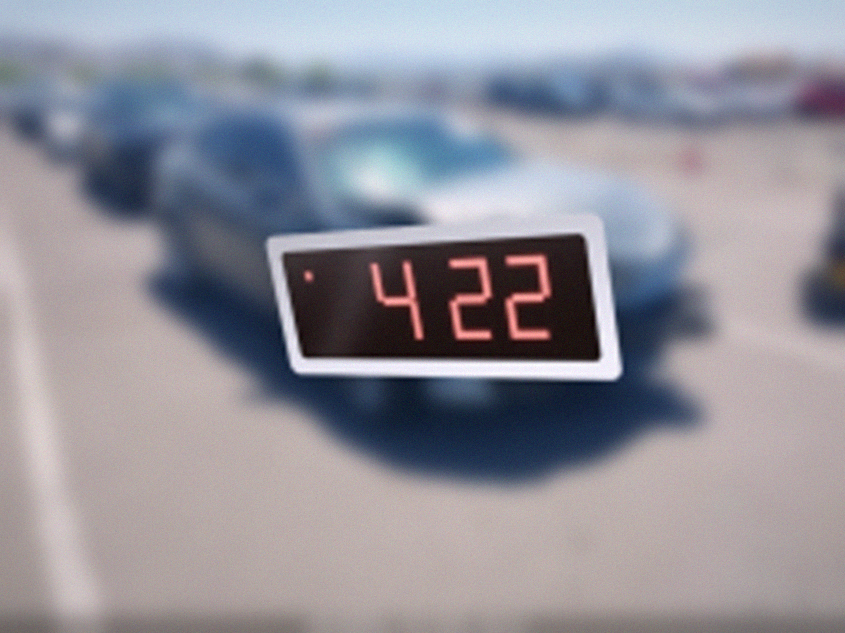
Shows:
4h22
